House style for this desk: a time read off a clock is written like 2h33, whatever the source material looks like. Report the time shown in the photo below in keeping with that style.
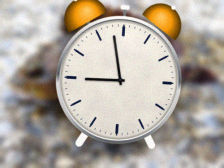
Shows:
8h58
